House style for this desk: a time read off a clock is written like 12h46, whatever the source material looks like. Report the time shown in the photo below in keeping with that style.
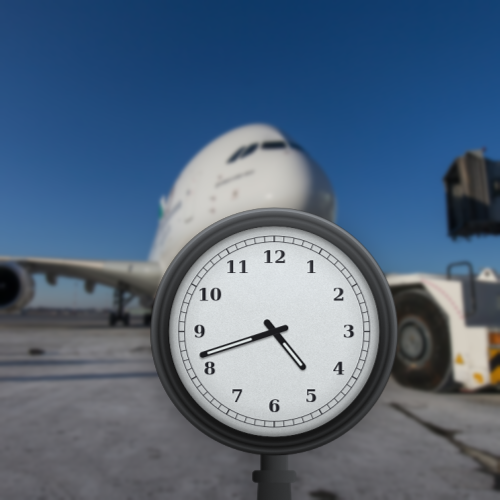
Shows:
4h42
